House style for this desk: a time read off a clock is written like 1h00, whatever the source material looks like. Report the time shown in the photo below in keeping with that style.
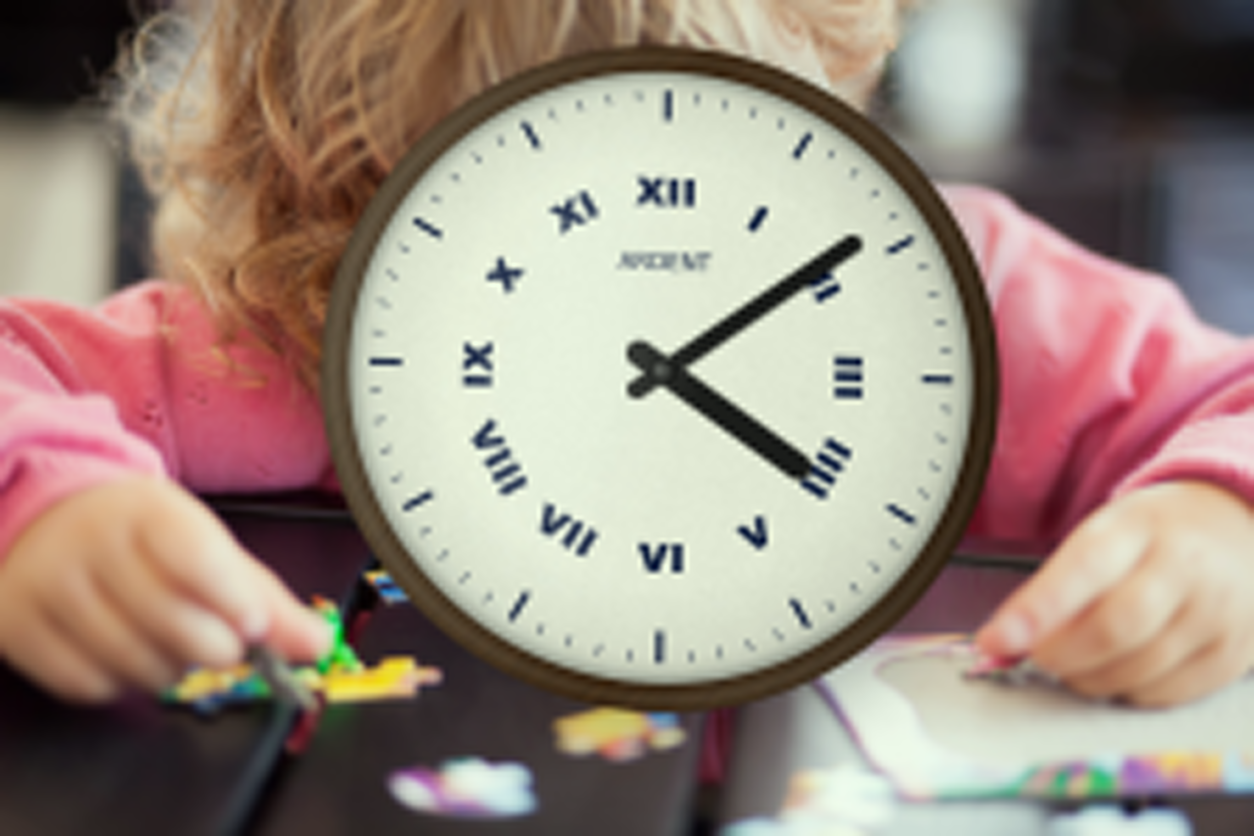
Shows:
4h09
